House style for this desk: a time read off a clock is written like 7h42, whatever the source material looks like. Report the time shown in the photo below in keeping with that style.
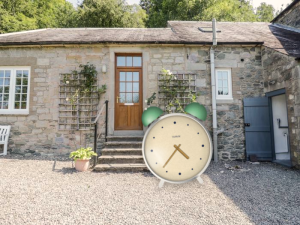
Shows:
4h37
